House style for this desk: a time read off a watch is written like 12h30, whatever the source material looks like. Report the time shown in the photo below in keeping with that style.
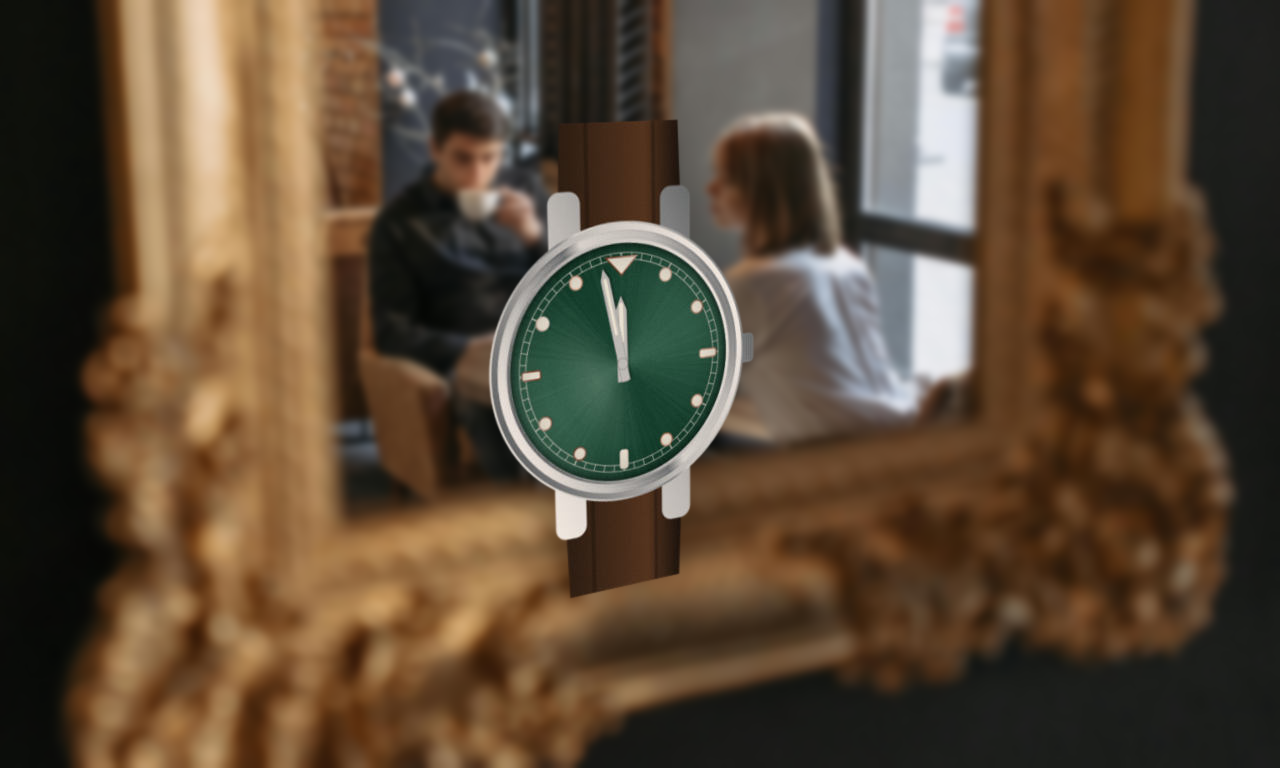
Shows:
11h58
